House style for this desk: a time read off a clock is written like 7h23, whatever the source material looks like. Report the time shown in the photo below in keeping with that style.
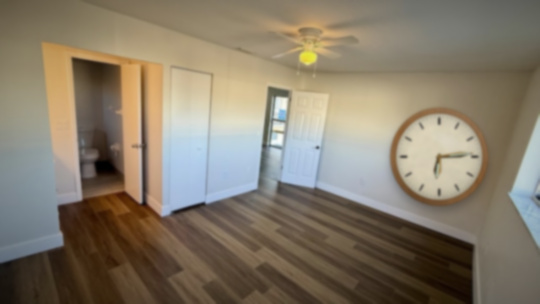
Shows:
6h14
